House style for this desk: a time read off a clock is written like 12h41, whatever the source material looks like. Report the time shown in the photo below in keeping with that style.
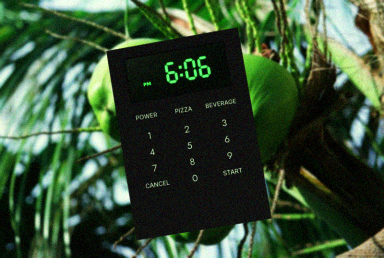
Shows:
6h06
